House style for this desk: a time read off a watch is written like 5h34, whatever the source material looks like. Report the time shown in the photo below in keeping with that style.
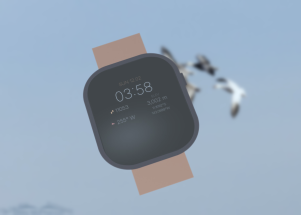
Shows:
3h58
